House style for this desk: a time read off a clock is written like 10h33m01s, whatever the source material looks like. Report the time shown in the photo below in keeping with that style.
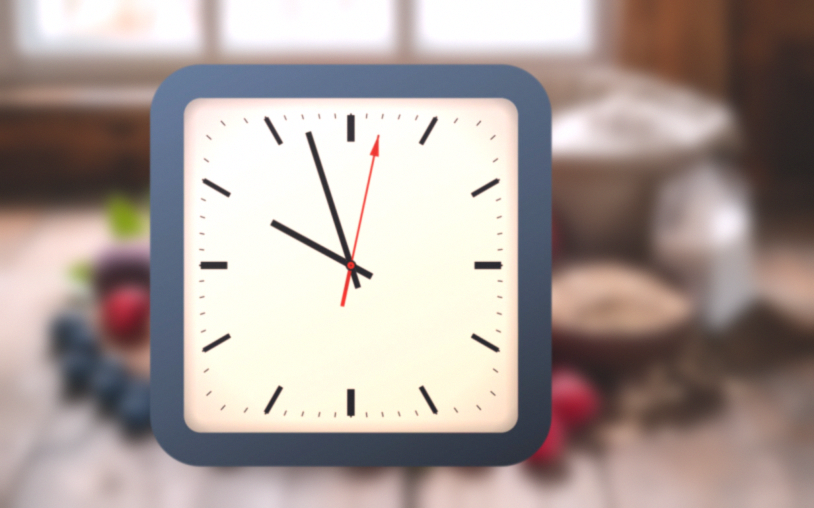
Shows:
9h57m02s
